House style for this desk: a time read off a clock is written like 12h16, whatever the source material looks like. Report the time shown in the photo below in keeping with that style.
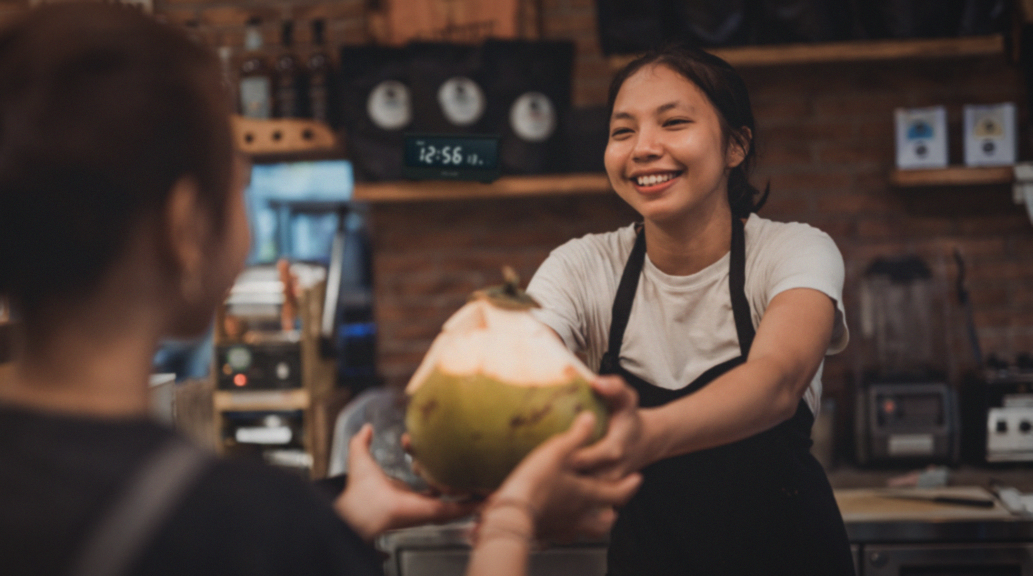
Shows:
12h56
